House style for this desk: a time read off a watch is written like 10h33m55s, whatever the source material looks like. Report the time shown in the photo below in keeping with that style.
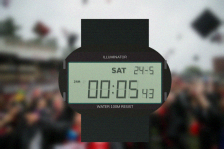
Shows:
0h05m43s
